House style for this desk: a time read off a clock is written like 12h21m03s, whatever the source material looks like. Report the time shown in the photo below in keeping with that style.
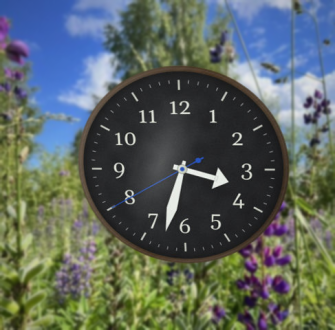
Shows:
3h32m40s
